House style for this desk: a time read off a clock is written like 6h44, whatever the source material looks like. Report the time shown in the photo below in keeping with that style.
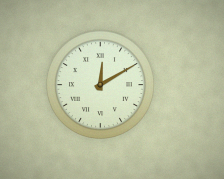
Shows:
12h10
